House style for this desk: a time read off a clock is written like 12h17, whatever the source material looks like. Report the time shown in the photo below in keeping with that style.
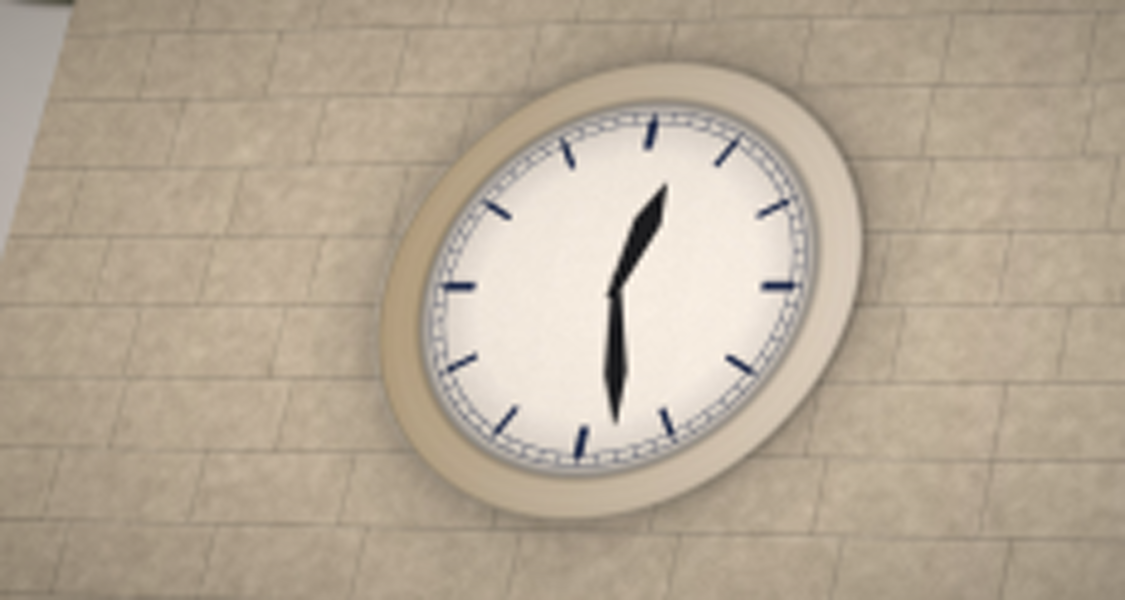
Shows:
12h28
